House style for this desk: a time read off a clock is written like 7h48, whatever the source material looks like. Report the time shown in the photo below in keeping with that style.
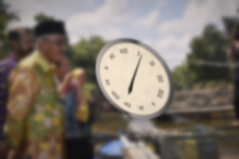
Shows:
7h06
